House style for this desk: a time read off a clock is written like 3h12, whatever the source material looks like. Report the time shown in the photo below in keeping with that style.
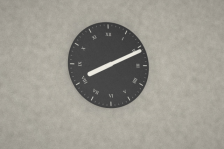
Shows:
8h11
